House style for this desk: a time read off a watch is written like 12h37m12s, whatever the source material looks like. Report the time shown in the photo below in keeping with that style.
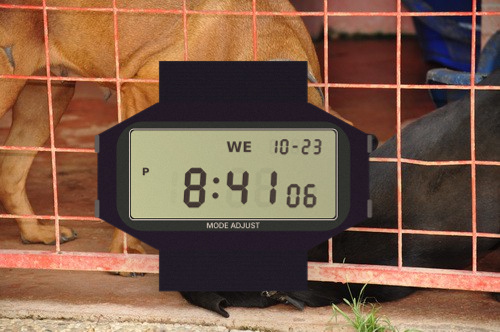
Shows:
8h41m06s
